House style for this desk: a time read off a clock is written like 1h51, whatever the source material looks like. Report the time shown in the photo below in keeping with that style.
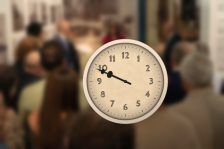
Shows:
9h49
